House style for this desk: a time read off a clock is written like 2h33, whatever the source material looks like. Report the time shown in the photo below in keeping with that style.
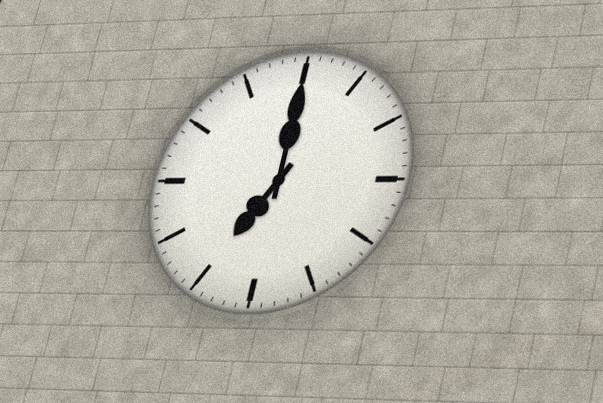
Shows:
7h00
